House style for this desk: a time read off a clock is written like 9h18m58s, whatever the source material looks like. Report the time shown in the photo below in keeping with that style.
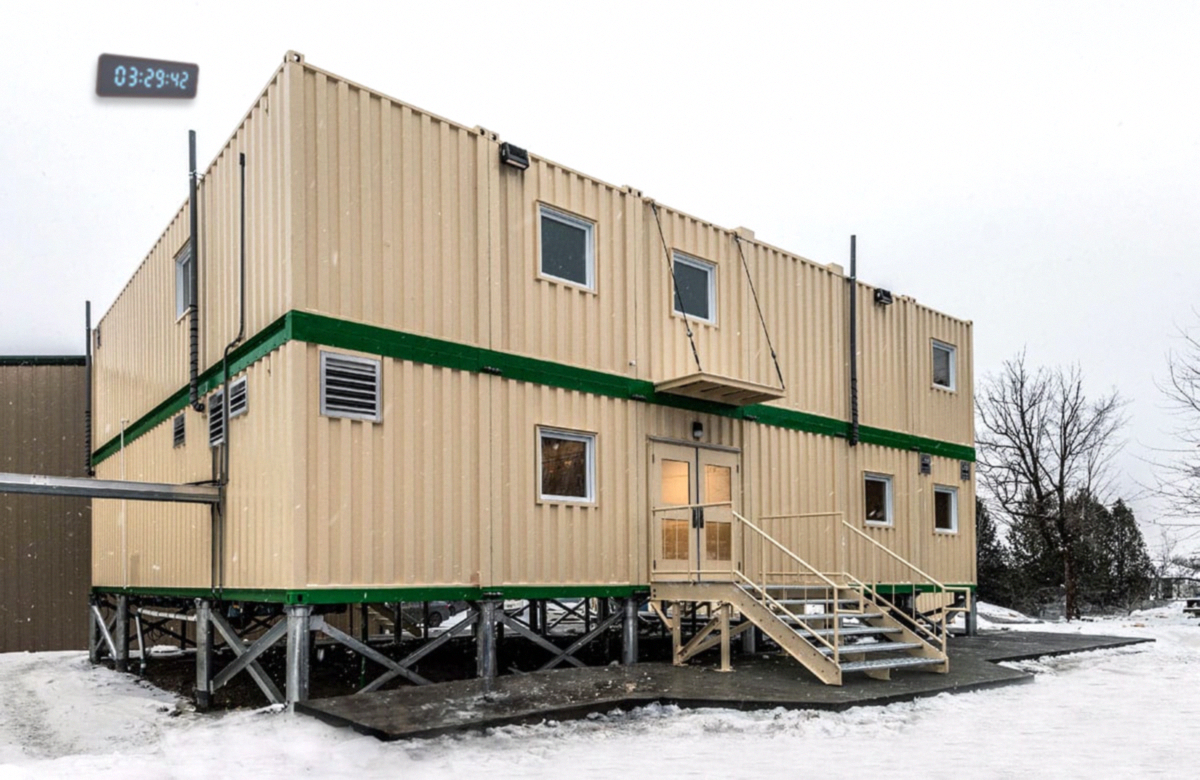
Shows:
3h29m42s
